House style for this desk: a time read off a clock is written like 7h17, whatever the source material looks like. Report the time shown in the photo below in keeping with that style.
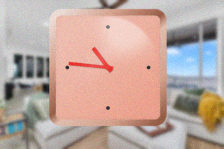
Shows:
10h46
